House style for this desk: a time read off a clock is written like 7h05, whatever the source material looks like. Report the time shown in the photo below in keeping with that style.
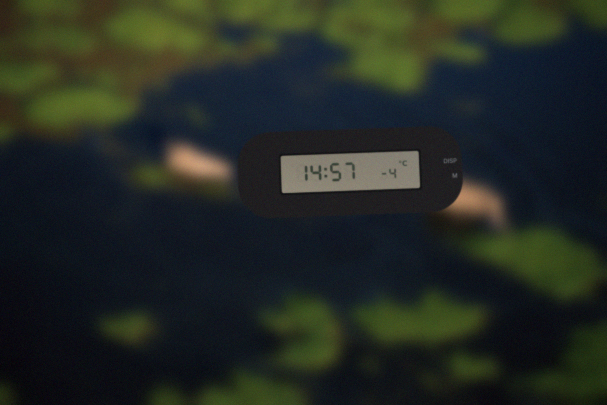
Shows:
14h57
